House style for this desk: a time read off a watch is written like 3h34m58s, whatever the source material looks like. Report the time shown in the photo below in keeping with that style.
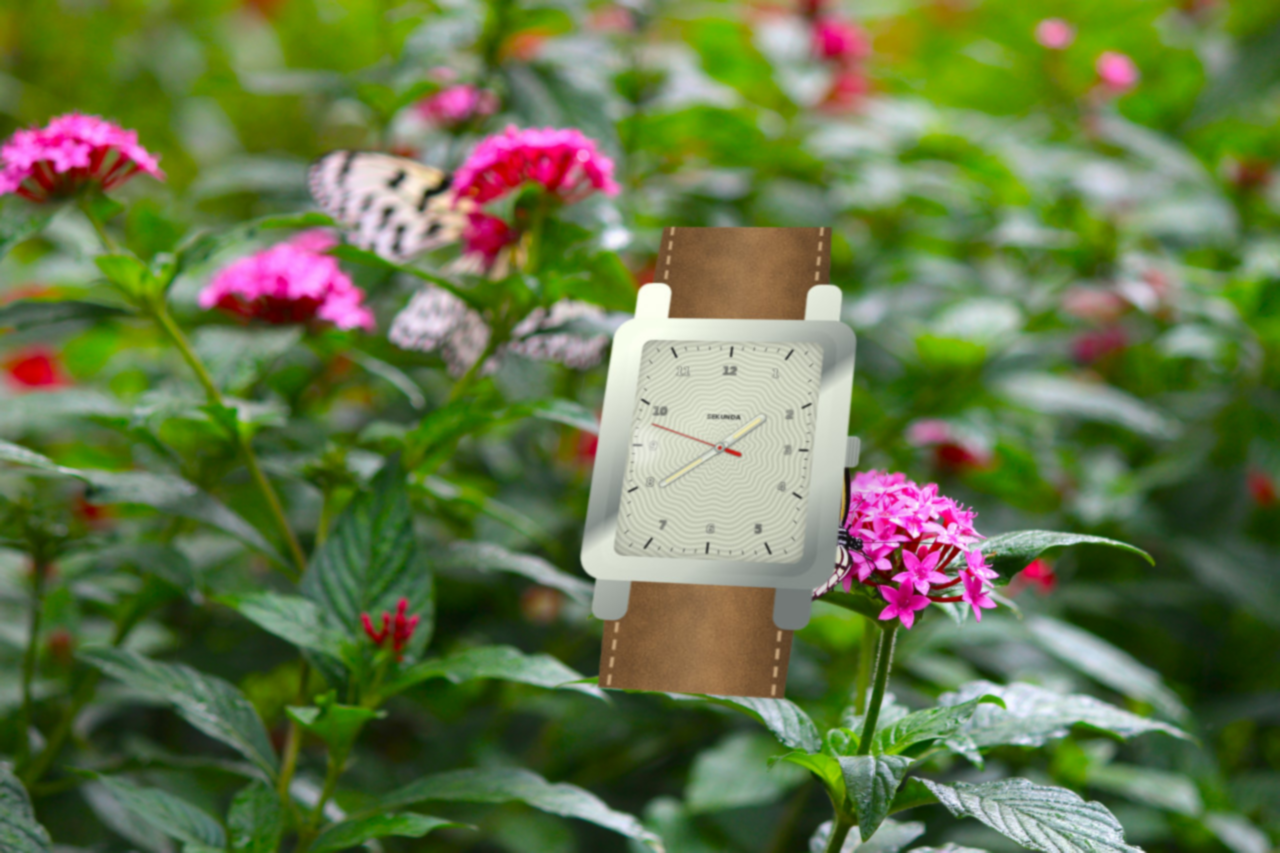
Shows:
1h38m48s
